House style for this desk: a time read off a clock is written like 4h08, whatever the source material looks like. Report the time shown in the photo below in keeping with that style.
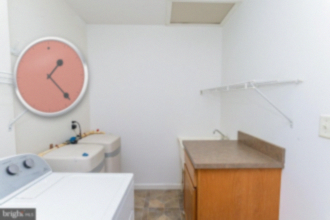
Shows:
1h23
